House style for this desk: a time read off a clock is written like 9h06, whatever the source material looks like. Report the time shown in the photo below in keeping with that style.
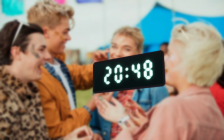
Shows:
20h48
